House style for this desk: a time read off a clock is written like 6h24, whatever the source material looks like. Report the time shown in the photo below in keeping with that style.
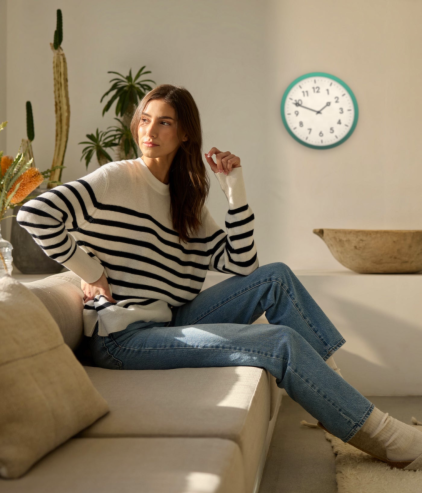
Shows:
1h49
